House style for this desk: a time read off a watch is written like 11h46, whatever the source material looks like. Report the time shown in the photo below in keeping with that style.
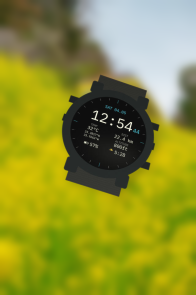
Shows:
12h54
